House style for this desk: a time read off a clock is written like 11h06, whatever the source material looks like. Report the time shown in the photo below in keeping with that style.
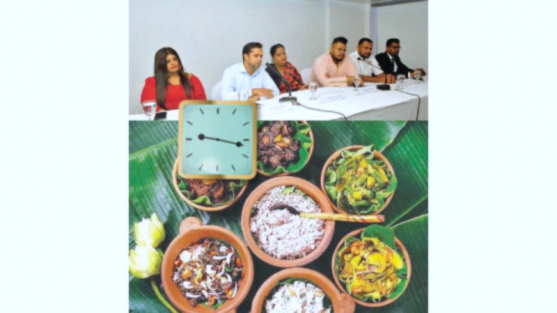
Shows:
9h17
